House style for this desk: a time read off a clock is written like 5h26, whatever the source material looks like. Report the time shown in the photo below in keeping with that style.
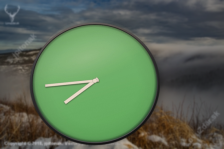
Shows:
7h44
